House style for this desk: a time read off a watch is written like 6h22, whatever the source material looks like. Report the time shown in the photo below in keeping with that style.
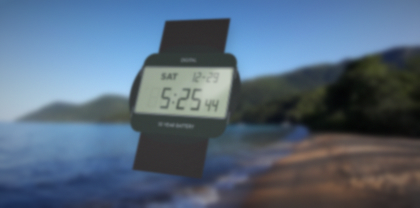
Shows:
5h25
